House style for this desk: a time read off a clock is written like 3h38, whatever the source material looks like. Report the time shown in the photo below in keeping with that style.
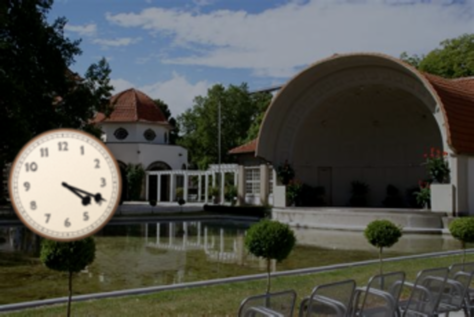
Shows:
4h19
